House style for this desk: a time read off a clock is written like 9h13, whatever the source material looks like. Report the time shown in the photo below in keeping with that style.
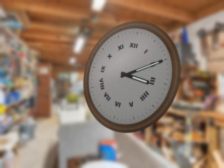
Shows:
3h10
